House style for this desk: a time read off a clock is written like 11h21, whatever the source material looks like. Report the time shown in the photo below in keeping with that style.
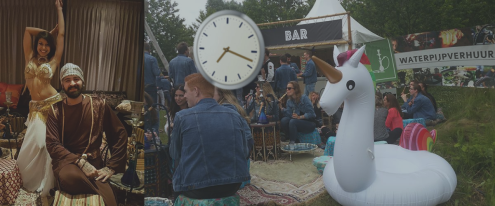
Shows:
7h18
